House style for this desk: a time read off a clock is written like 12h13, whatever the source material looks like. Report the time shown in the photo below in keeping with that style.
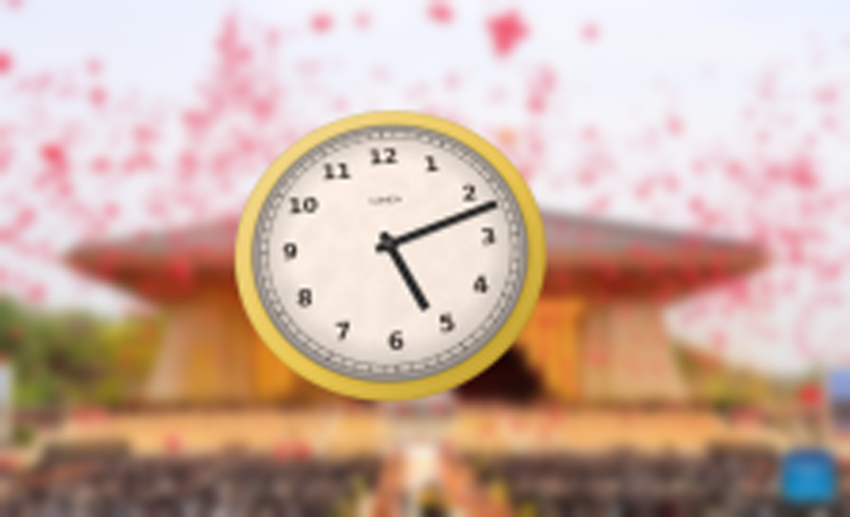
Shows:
5h12
